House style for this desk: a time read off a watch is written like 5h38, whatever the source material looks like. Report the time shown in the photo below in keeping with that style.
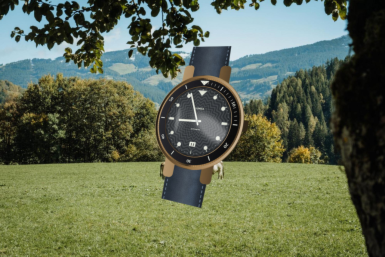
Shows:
8h56
